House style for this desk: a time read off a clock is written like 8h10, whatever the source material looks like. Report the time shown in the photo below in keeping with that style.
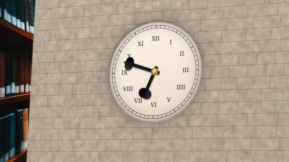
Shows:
6h48
